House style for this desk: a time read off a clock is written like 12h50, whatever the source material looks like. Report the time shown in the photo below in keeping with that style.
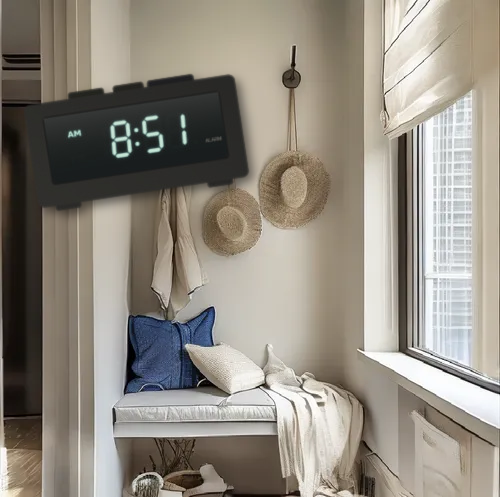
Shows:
8h51
